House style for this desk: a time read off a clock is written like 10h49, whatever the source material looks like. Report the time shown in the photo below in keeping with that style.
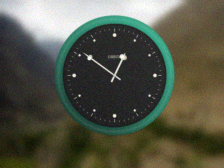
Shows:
12h51
